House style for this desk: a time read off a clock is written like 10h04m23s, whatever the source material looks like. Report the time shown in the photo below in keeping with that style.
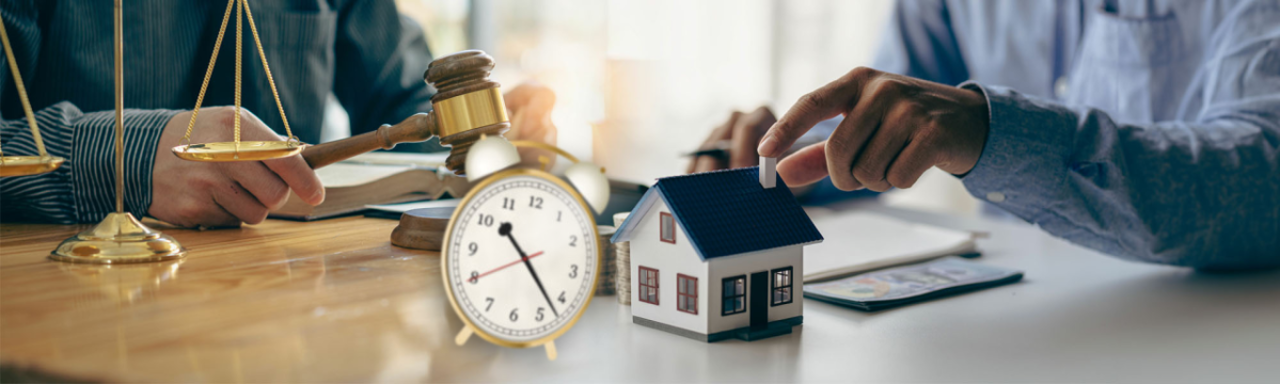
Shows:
10h22m40s
